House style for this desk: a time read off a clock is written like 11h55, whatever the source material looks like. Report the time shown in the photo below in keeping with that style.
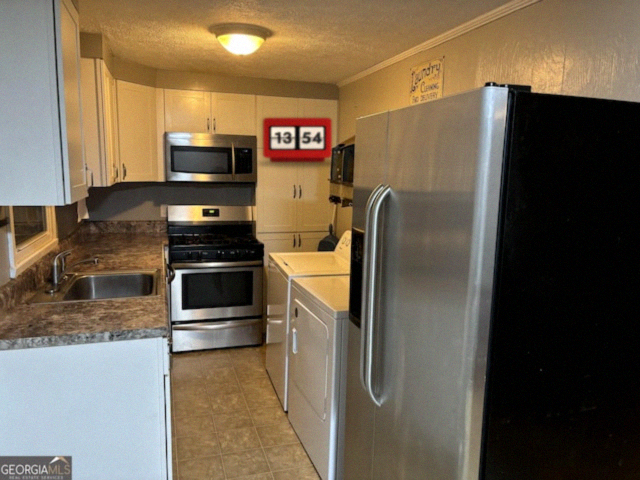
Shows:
13h54
